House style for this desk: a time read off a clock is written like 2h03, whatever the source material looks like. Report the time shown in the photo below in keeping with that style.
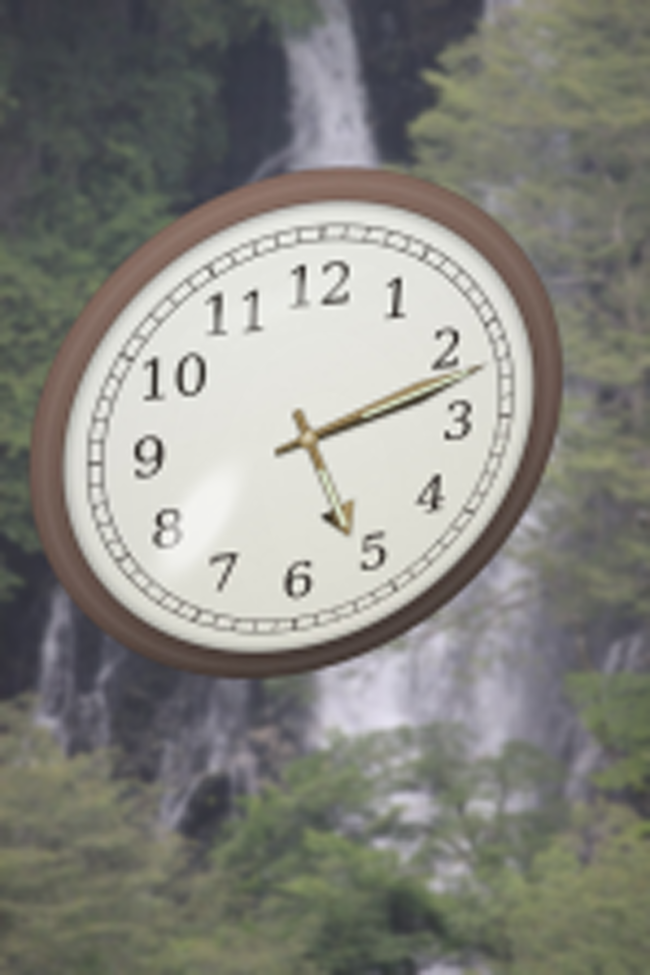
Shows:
5h12
